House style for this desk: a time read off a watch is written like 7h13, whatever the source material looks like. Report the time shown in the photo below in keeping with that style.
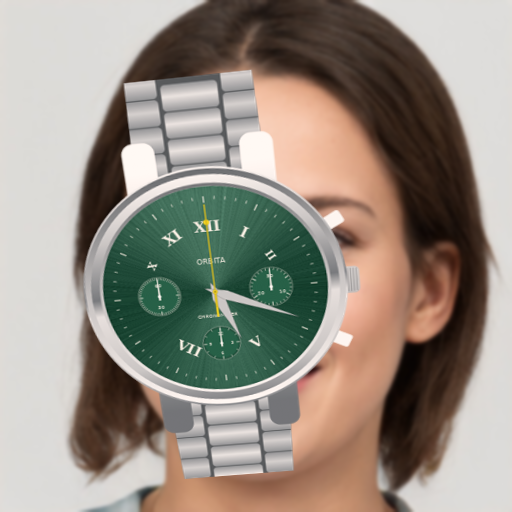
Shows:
5h19
